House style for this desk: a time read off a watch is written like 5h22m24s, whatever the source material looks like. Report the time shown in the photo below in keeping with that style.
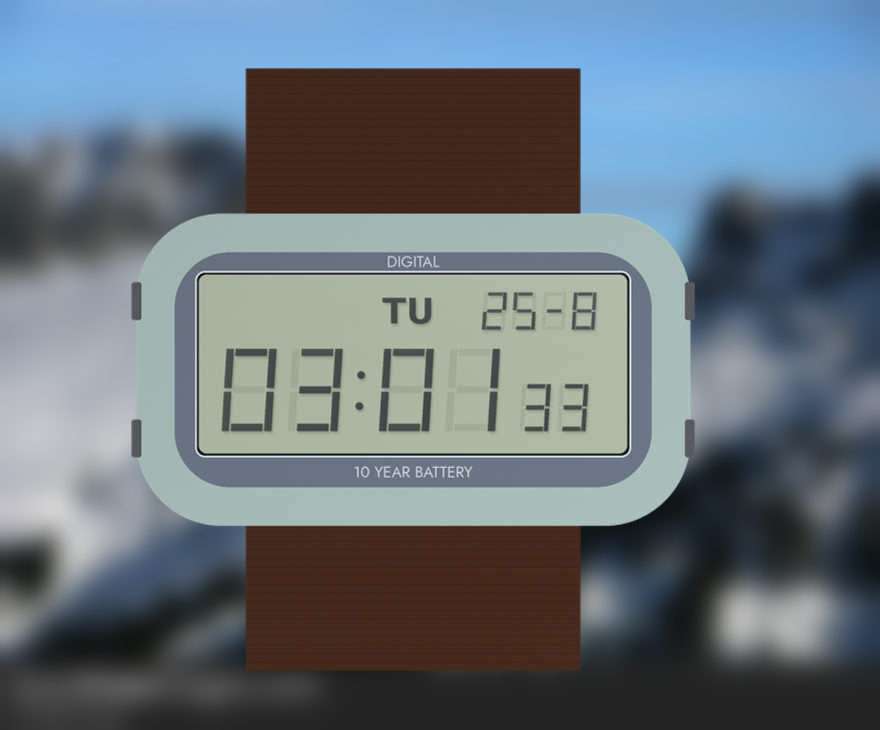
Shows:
3h01m33s
